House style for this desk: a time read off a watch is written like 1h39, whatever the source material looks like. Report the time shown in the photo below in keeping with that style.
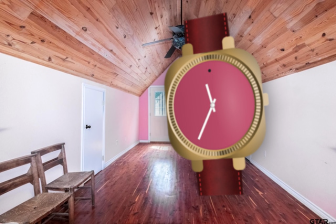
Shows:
11h35
